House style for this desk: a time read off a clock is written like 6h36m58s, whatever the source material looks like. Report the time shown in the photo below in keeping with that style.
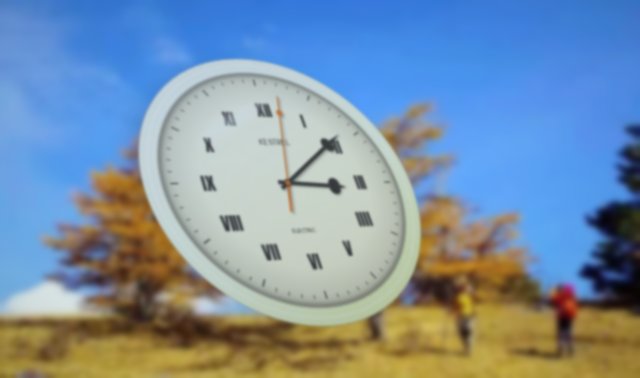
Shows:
3h09m02s
